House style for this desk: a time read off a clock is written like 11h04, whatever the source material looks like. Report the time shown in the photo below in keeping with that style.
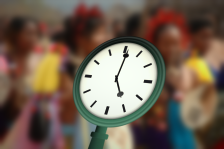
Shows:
5h01
